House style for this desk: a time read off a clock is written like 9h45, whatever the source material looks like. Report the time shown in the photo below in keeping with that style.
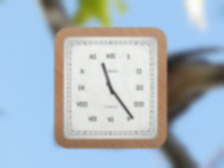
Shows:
11h24
